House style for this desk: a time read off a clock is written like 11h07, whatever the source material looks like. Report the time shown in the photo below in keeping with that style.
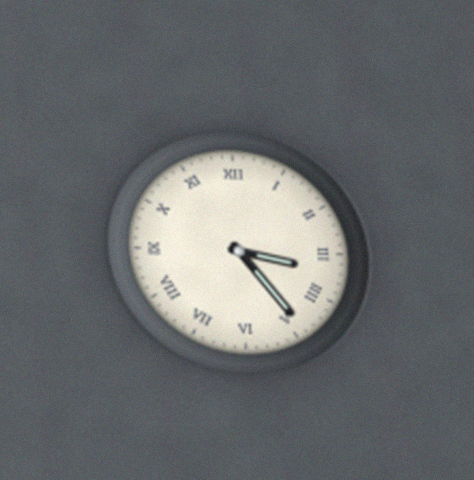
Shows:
3h24
